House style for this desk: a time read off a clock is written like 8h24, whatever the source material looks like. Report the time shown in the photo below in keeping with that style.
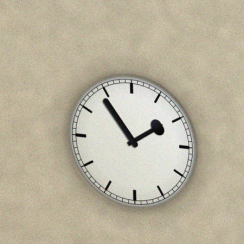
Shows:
1h54
